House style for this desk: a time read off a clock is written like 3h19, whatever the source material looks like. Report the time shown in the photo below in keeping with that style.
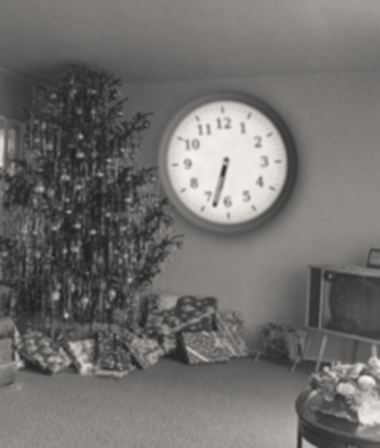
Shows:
6h33
